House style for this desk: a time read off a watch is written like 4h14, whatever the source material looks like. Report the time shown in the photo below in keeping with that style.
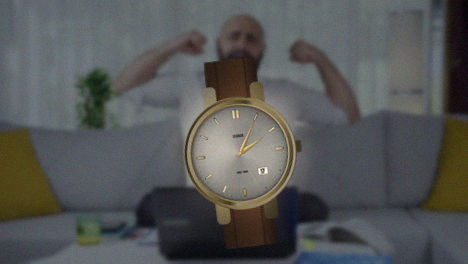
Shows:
2h05
